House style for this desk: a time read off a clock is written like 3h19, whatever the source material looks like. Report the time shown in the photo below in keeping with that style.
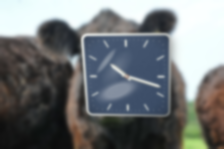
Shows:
10h18
